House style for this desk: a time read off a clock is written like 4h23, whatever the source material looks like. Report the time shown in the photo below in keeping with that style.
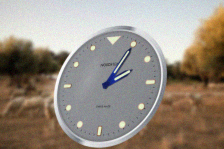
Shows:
2h05
